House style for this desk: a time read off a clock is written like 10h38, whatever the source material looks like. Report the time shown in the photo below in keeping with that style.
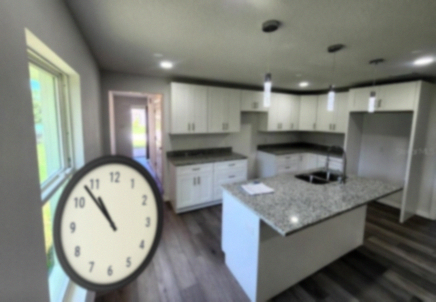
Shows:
10h53
